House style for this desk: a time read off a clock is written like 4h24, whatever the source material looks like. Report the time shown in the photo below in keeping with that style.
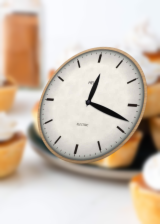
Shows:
12h18
